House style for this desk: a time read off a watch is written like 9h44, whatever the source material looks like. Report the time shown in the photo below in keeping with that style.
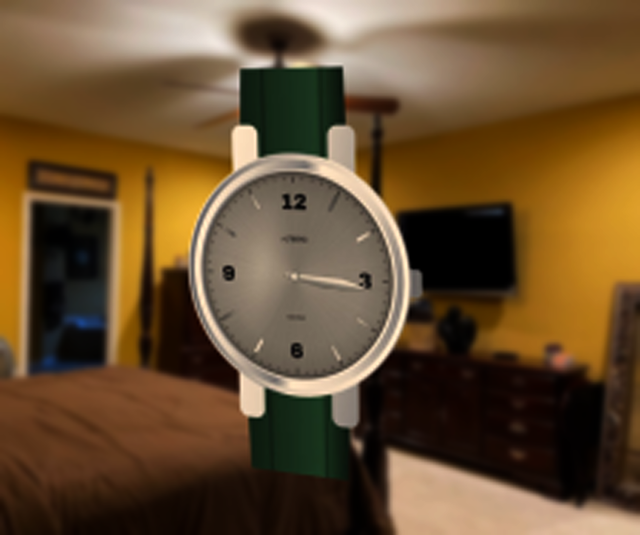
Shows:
3h16
